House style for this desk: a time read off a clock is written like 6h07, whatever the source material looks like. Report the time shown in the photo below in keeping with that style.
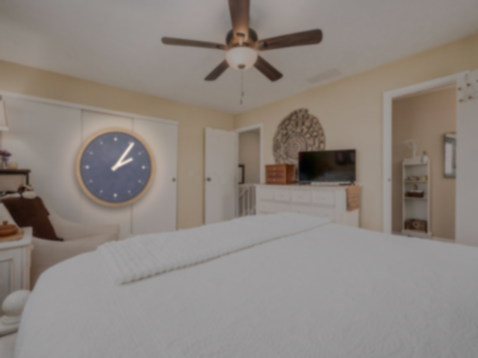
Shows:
2h06
